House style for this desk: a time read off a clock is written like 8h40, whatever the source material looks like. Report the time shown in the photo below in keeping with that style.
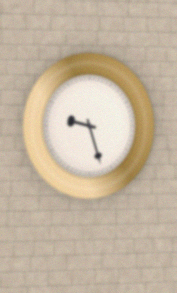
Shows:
9h27
